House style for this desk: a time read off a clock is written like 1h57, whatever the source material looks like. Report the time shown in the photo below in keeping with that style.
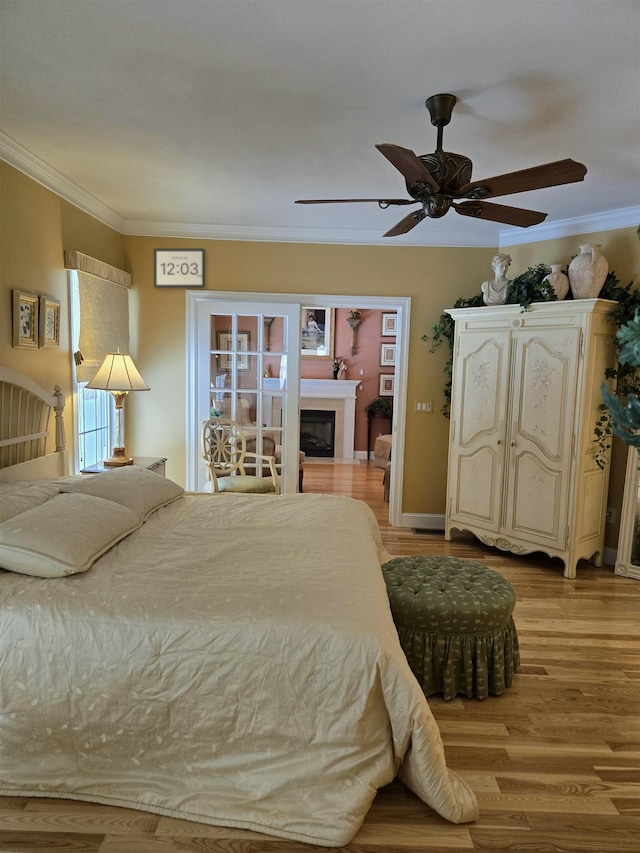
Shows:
12h03
